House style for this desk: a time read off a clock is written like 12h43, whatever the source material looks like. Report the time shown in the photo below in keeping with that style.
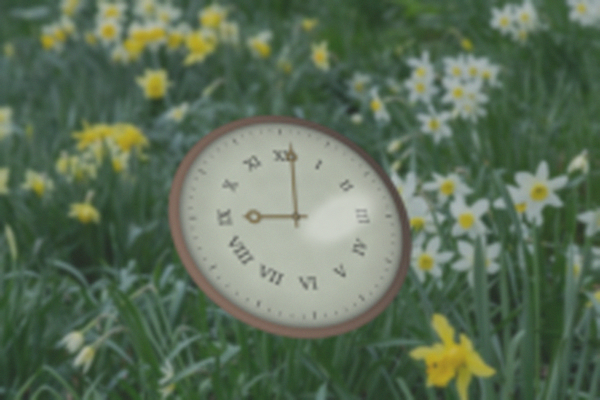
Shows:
9h01
